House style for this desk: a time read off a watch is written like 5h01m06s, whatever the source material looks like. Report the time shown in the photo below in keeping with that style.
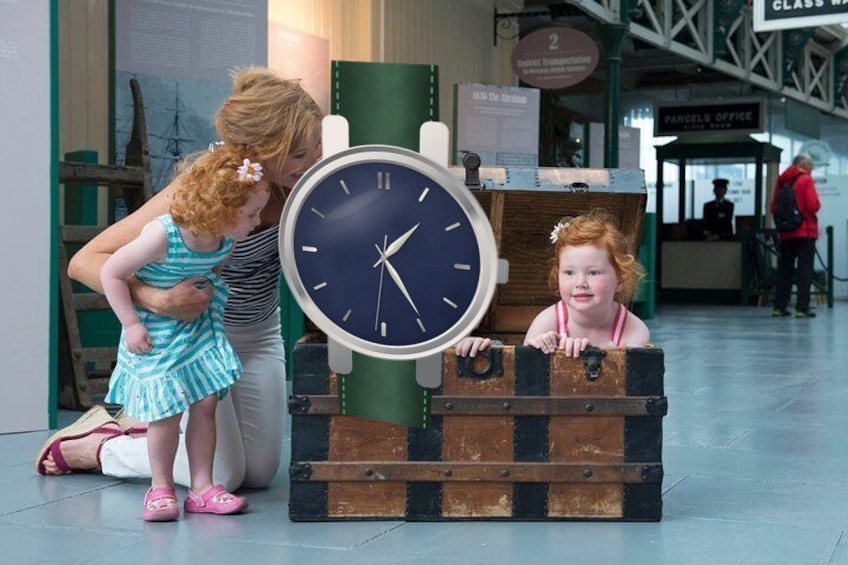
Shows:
1h24m31s
